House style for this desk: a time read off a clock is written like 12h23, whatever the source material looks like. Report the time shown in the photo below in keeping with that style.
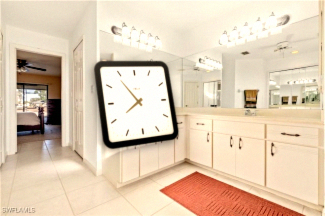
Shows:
7h54
